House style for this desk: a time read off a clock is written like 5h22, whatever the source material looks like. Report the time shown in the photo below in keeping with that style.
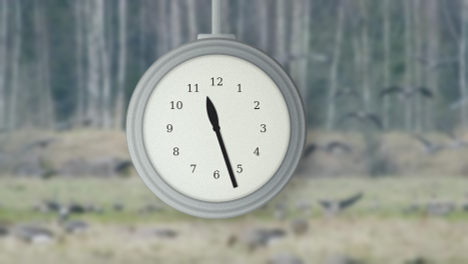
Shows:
11h27
